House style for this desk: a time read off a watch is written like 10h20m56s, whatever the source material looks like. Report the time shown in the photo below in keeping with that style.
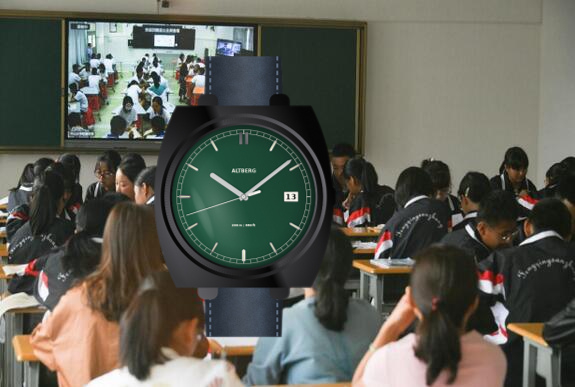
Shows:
10h08m42s
